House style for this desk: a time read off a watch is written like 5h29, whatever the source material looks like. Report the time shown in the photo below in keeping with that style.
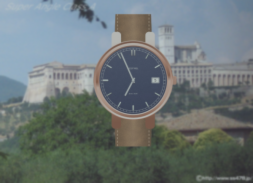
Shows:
6h56
